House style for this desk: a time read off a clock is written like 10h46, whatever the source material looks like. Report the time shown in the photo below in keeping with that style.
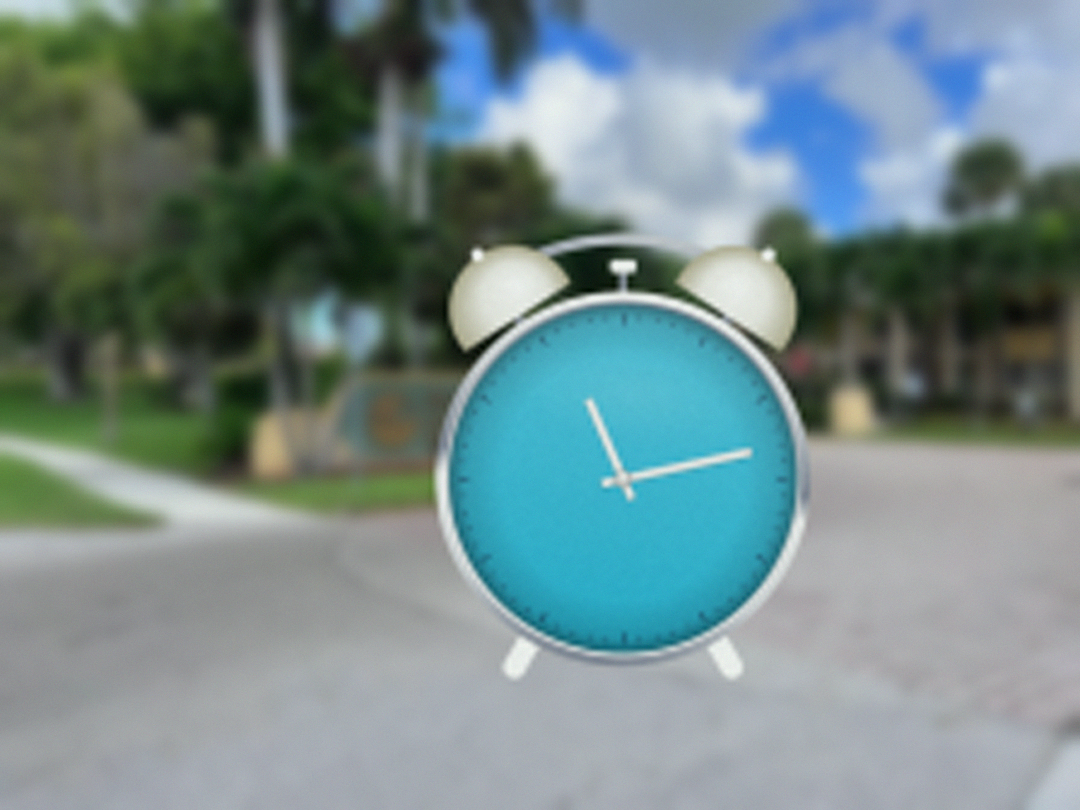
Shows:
11h13
